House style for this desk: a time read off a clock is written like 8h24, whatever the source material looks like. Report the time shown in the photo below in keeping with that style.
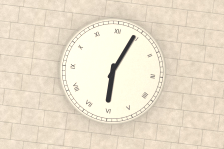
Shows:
6h04
